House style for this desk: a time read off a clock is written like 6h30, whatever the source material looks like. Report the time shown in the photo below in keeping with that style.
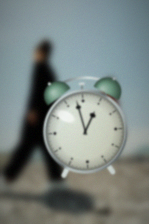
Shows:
12h58
